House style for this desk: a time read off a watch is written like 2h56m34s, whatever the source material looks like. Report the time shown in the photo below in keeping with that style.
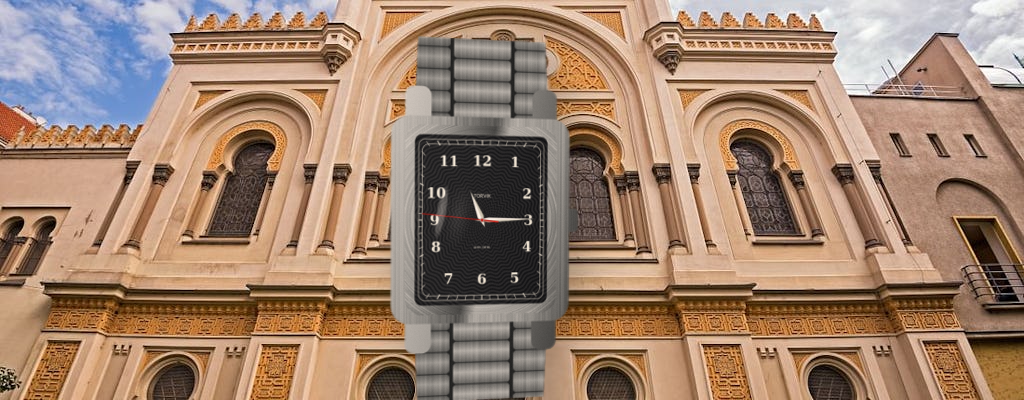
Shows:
11h14m46s
